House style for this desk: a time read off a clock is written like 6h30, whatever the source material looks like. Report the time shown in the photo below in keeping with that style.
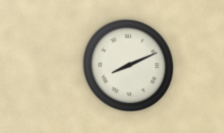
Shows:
8h11
